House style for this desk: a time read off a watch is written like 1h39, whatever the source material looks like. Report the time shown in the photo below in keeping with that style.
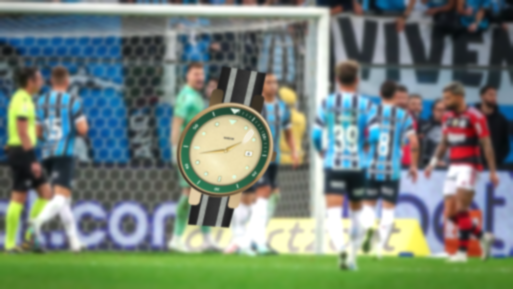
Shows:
1h43
